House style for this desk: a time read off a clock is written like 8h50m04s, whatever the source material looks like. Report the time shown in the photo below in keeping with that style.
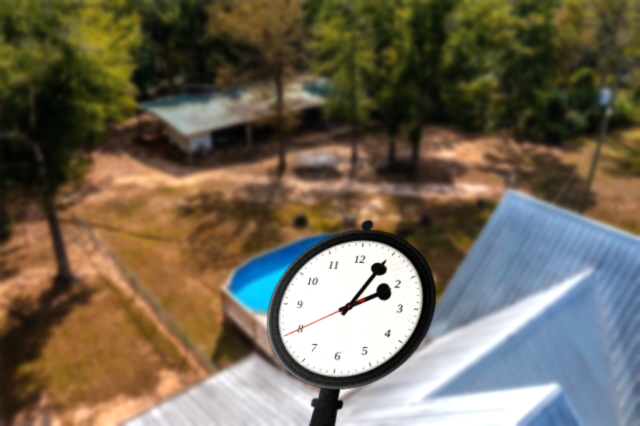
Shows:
2h04m40s
